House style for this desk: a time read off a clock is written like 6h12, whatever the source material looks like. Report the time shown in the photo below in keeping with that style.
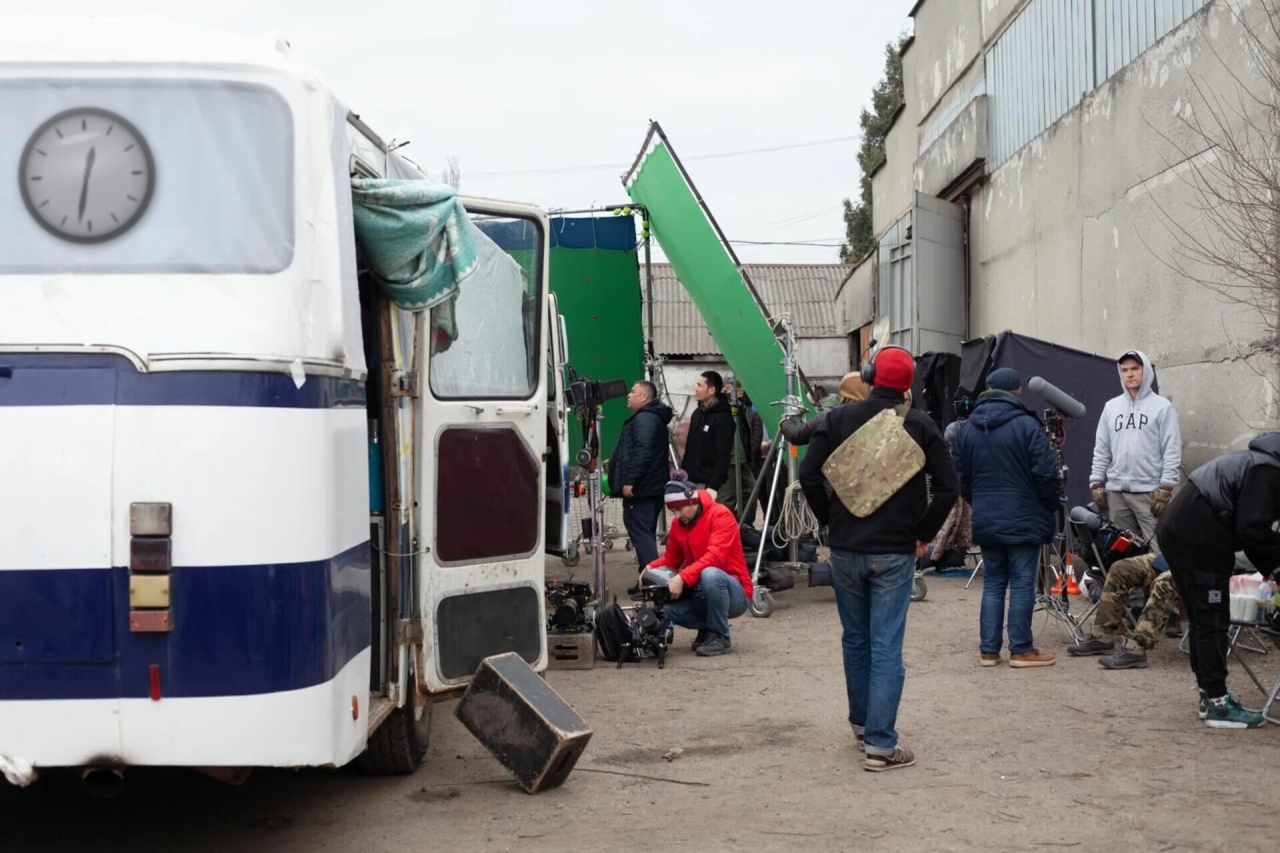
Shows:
12h32
